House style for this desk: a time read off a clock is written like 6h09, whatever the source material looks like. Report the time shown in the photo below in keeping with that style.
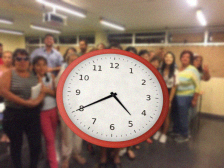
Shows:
4h40
